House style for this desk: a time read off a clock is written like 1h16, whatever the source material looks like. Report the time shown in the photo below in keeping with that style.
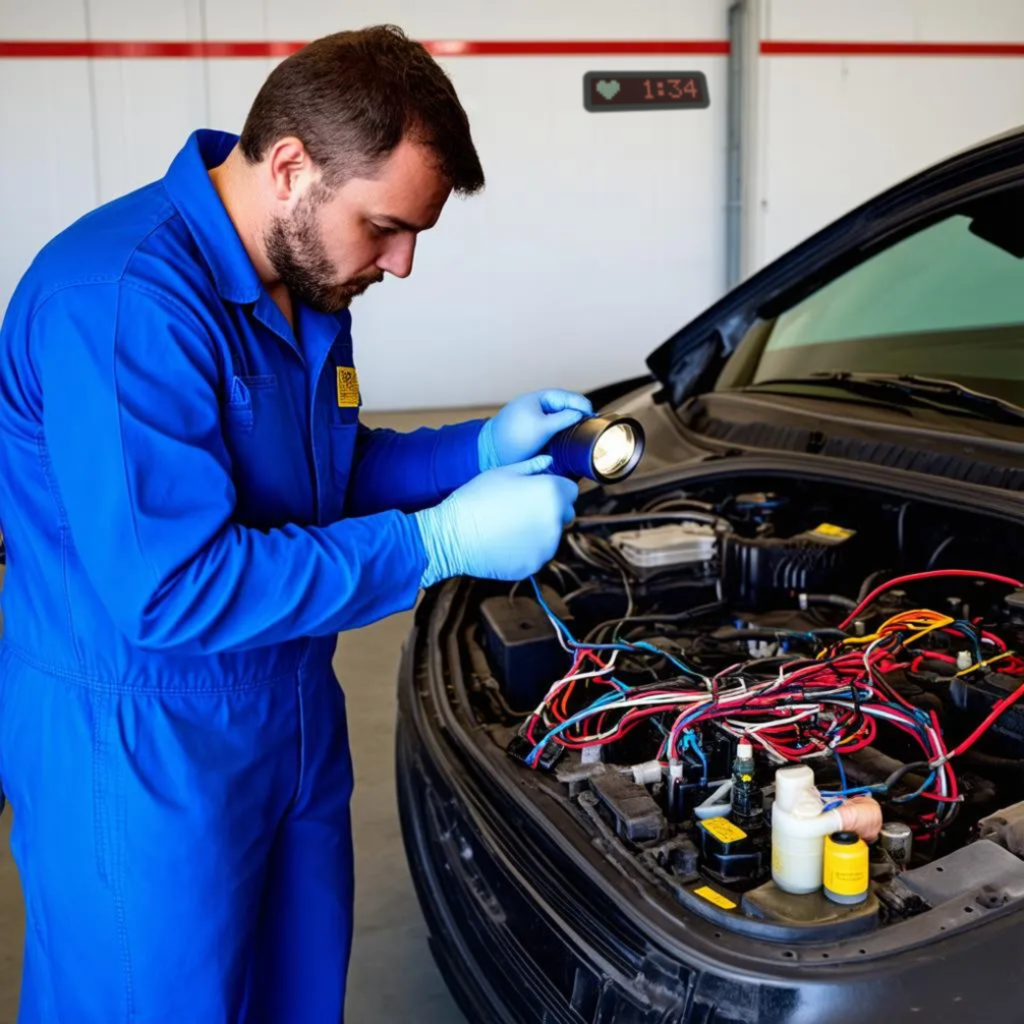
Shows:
1h34
